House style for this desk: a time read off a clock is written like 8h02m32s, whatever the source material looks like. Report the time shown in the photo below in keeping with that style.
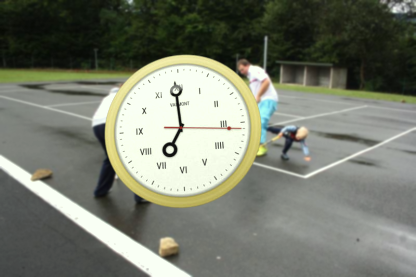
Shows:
6h59m16s
